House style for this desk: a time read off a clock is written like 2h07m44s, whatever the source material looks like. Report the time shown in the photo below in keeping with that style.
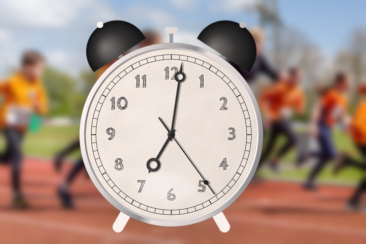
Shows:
7h01m24s
